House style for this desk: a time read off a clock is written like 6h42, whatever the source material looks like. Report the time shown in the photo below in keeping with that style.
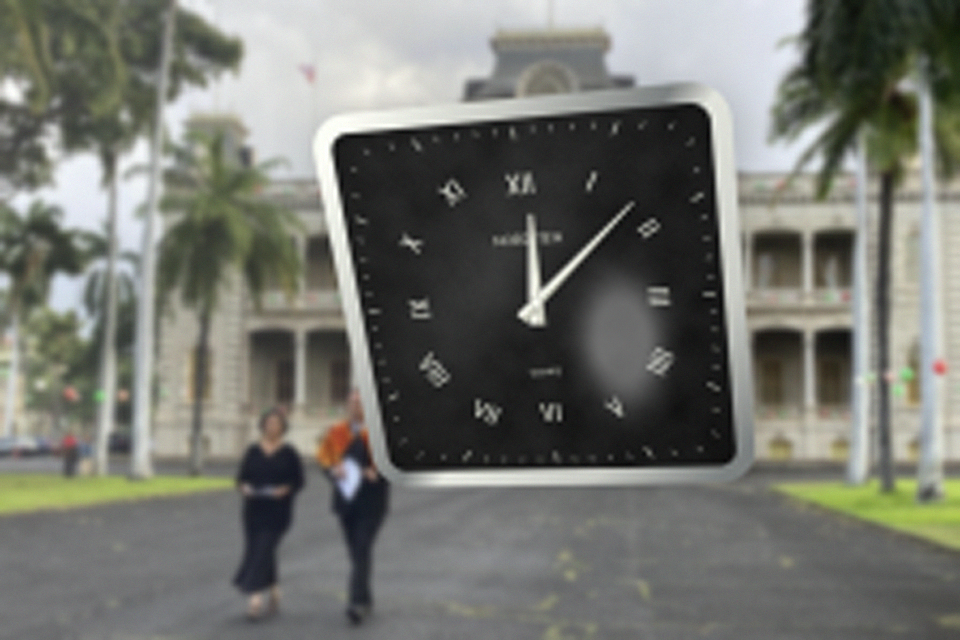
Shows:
12h08
